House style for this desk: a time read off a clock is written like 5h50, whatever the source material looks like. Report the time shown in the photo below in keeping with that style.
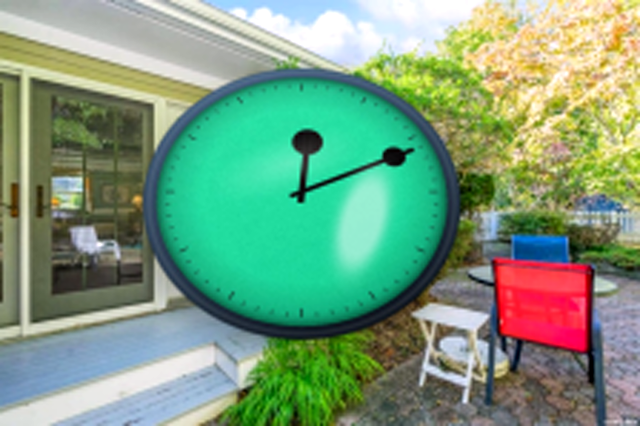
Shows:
12h11
